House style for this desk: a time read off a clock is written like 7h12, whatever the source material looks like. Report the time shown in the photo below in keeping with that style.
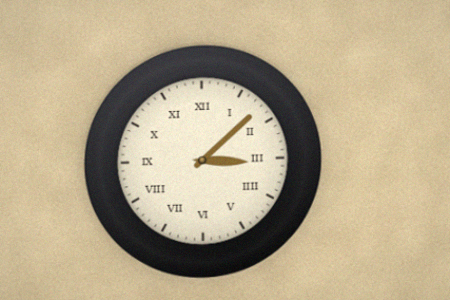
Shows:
3h08
